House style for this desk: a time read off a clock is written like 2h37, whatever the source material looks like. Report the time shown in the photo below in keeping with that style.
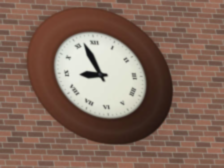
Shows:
8h57
